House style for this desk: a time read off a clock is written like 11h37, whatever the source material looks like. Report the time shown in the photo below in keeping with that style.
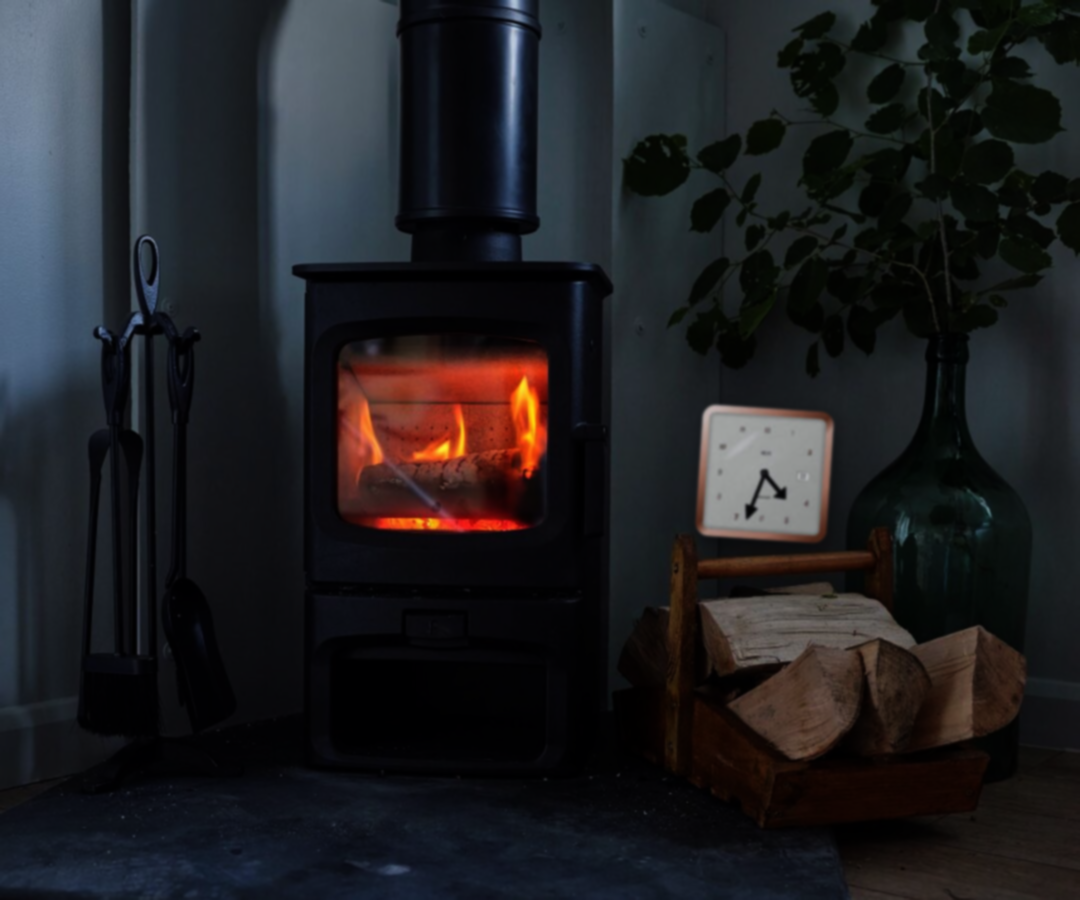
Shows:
4h33
